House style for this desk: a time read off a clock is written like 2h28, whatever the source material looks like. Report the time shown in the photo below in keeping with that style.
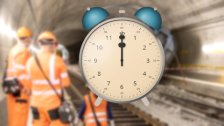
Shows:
12h00
